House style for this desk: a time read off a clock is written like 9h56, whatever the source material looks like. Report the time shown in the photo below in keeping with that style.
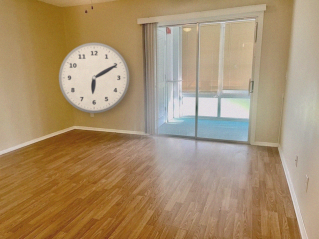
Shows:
6h10
